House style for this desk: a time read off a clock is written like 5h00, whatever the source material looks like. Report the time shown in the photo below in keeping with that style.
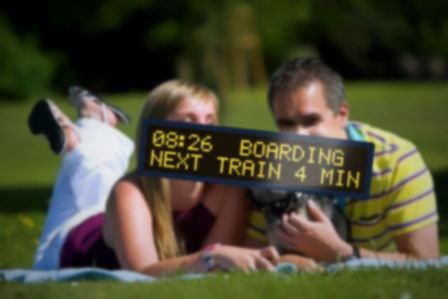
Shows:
8h26
